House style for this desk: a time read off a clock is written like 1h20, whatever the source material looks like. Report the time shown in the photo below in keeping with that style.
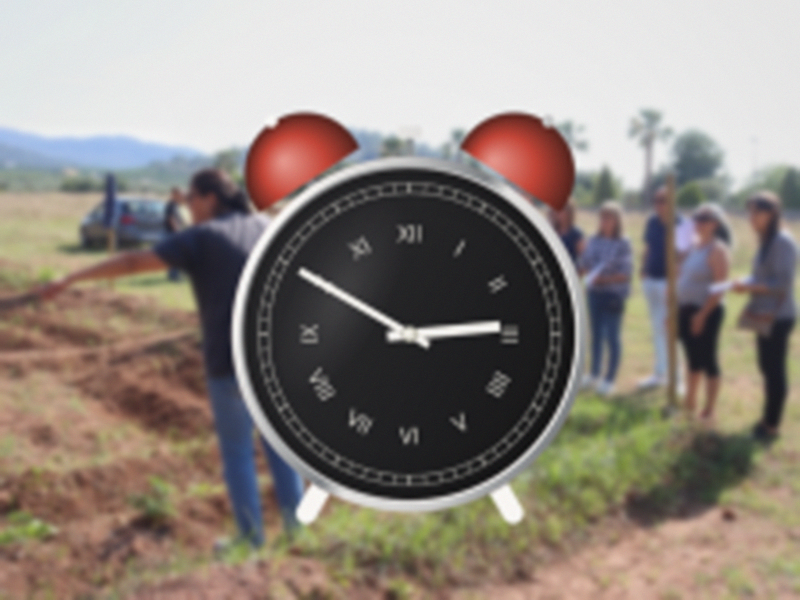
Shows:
2h50
